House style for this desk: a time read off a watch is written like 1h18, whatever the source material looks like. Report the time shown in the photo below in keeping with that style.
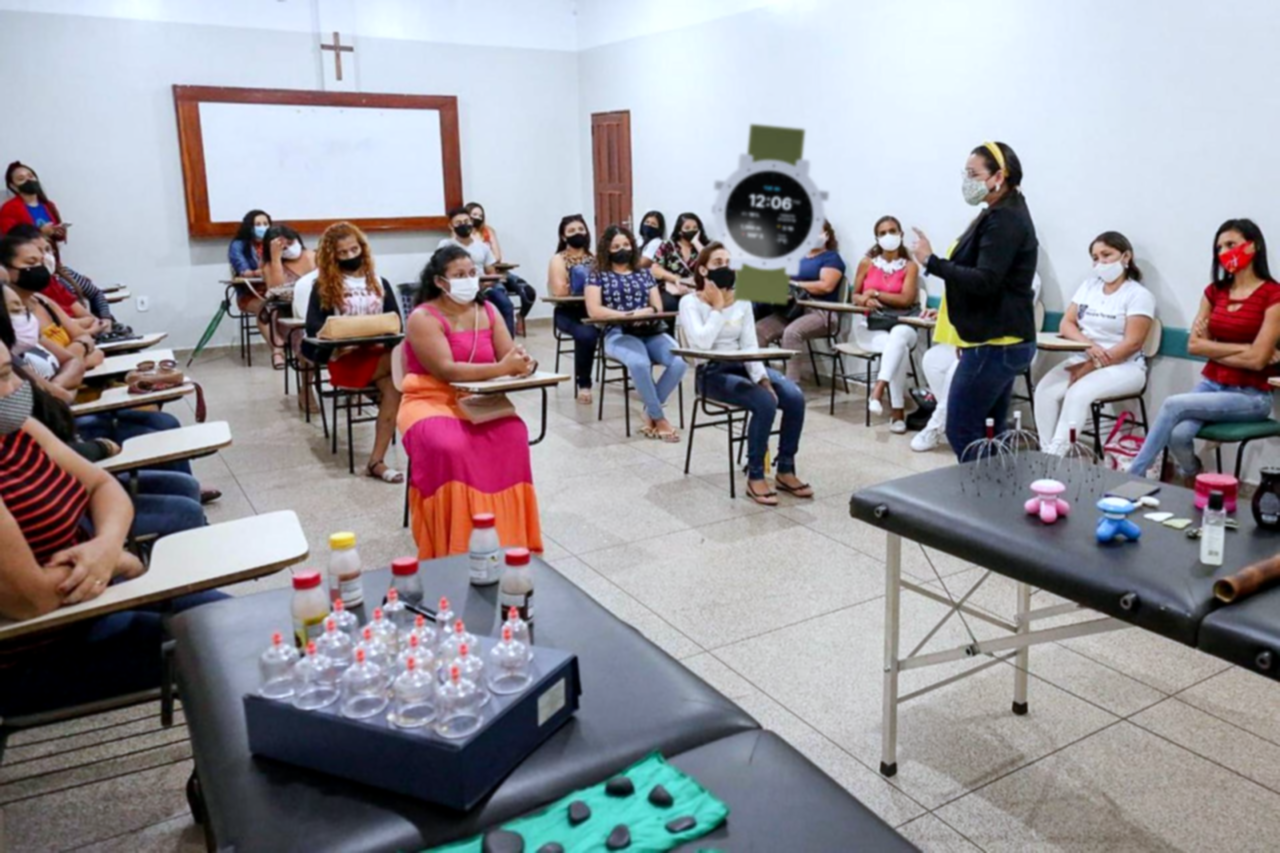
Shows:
12h06
